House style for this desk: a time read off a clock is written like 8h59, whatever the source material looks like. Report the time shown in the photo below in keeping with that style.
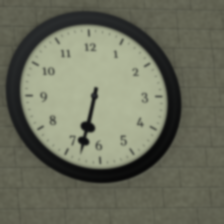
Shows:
6h33
